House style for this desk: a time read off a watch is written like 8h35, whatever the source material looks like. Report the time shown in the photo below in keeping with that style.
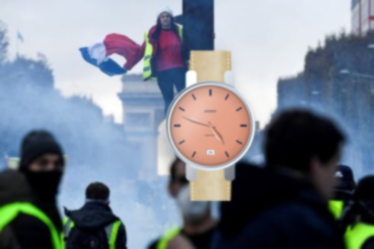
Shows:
4h48
